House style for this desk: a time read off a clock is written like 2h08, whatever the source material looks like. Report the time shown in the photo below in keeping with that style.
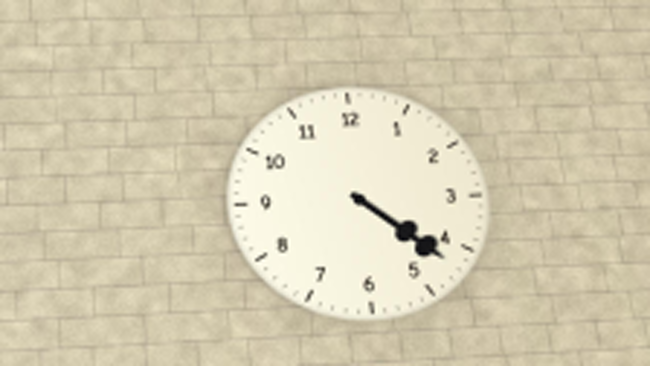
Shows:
4h22
